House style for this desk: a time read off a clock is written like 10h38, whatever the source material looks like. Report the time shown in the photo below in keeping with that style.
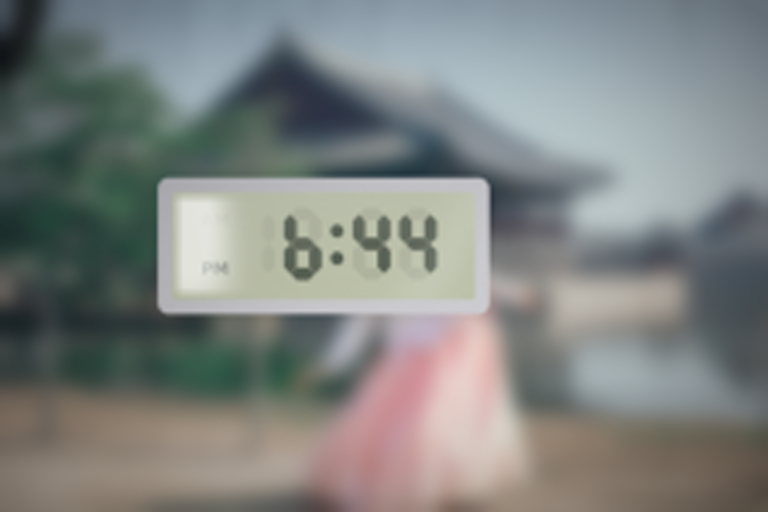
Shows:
6h44
